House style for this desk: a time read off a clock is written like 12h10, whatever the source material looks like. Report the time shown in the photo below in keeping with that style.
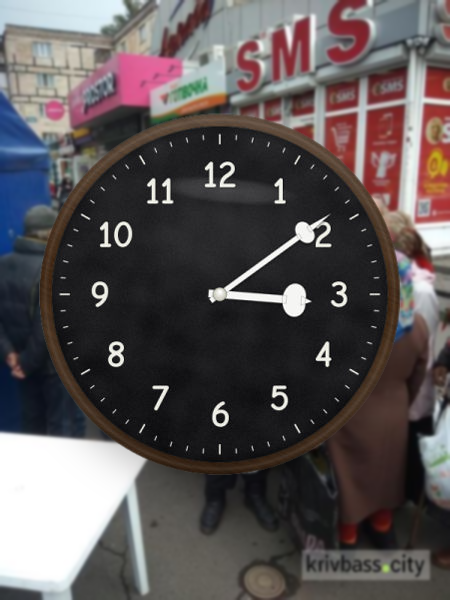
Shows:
3h09
